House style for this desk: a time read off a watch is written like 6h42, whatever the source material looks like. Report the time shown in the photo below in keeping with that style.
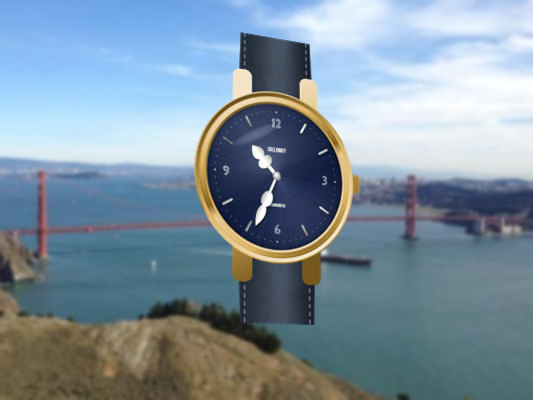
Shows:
10h34
